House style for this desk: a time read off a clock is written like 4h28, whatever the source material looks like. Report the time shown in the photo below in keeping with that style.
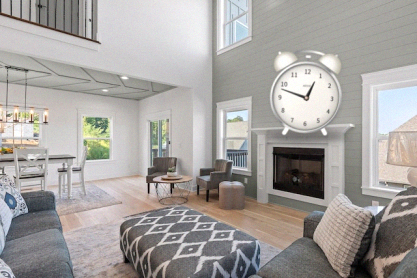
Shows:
12h48
